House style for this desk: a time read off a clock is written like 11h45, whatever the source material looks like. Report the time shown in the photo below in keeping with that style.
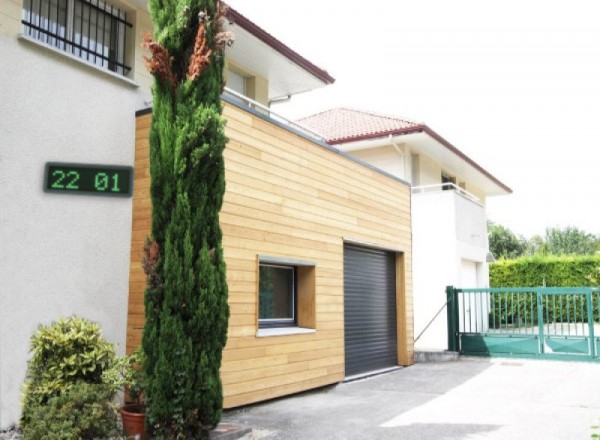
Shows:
22h01
